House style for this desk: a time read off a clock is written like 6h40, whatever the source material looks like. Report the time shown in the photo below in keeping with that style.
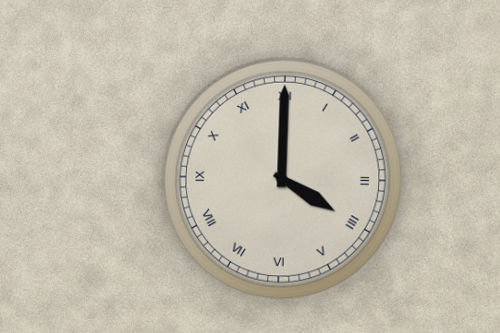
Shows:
4h00
